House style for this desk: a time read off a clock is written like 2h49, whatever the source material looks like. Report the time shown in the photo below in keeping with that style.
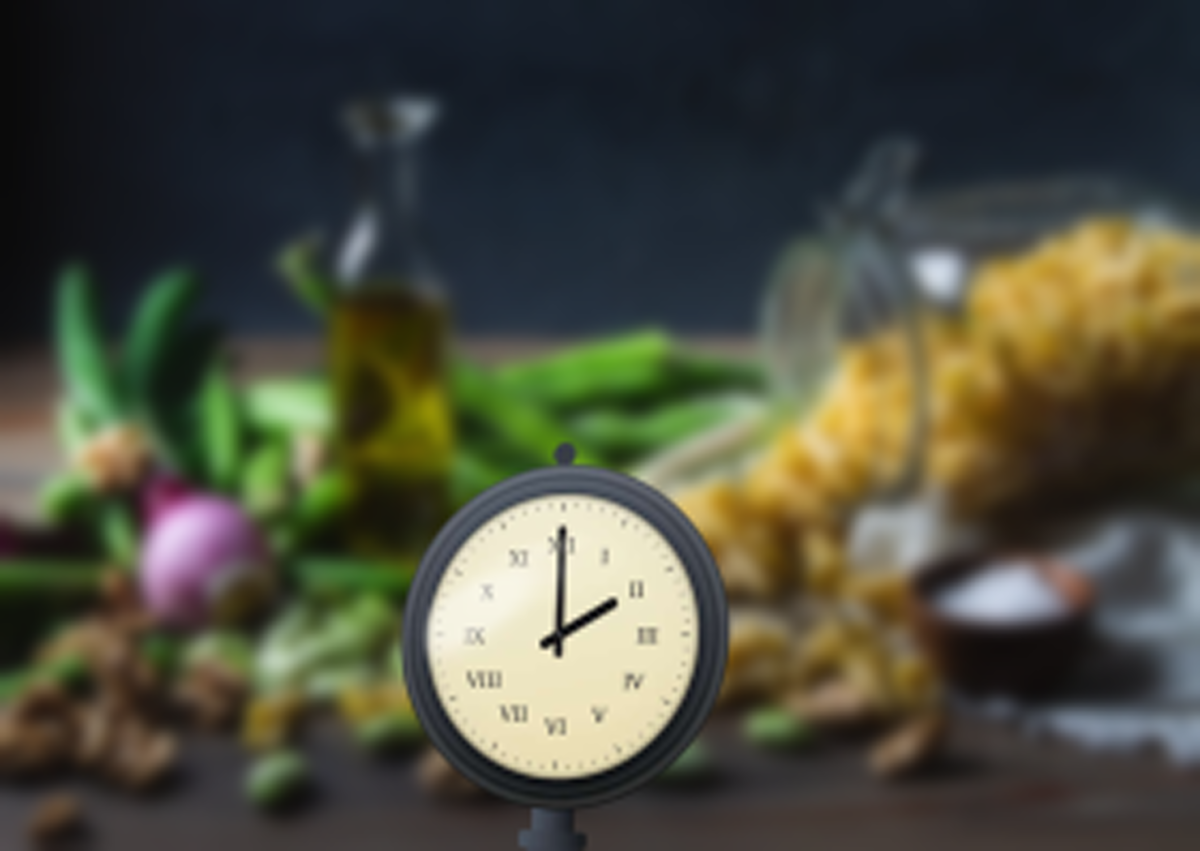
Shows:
2h00
